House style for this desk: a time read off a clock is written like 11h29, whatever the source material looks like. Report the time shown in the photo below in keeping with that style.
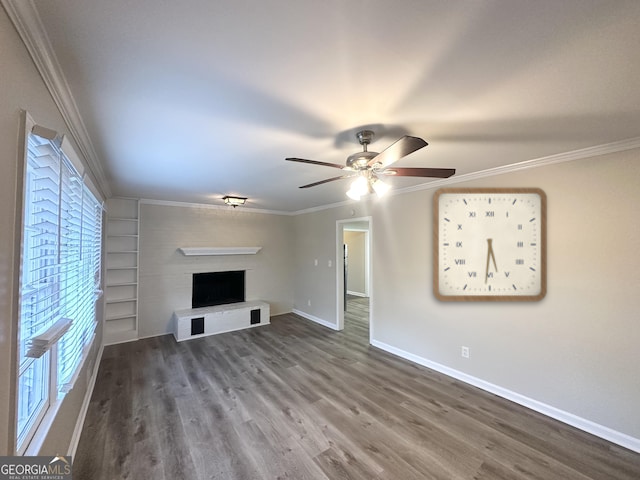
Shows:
5h31
